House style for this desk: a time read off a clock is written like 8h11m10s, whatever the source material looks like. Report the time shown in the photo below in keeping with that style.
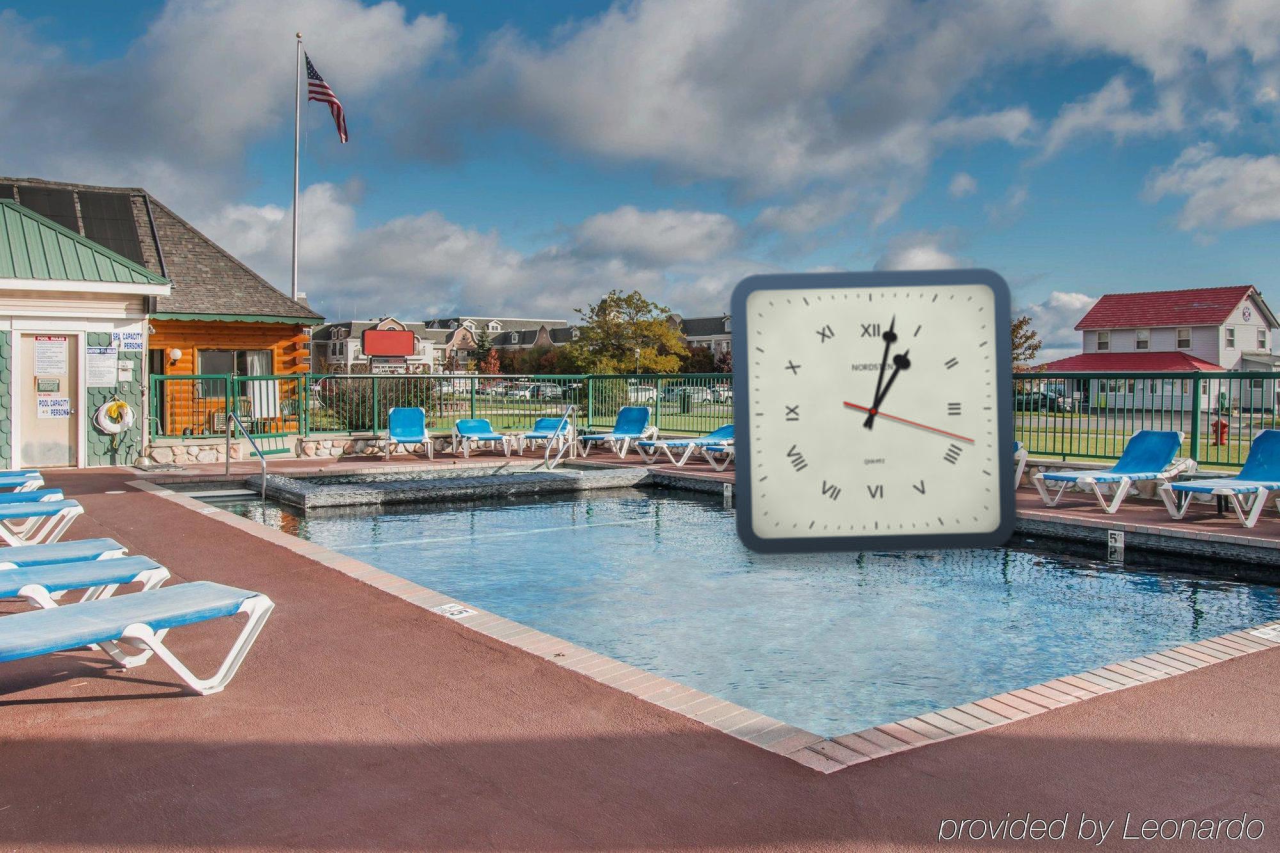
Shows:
1h02m18s
